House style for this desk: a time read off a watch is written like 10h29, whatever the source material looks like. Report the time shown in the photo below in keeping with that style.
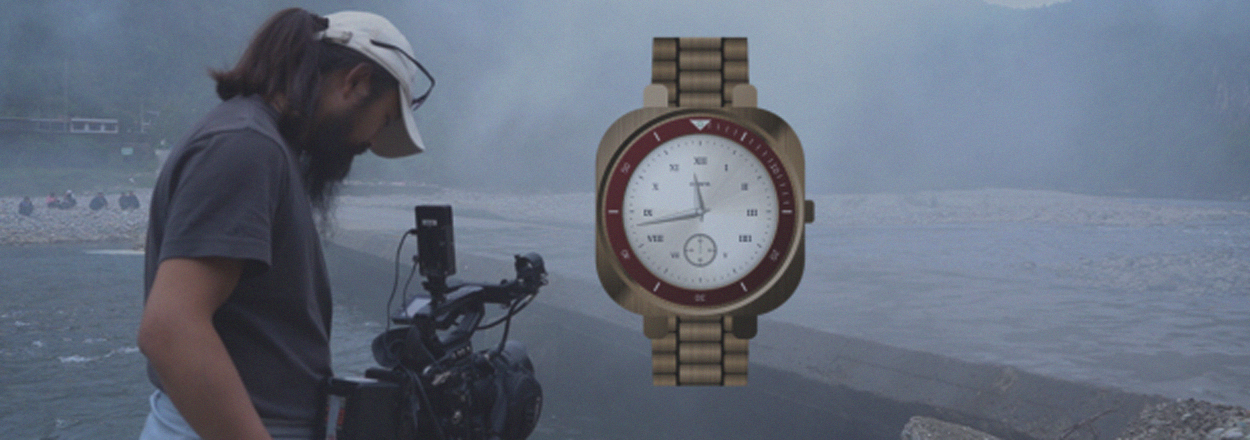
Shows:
11h43
